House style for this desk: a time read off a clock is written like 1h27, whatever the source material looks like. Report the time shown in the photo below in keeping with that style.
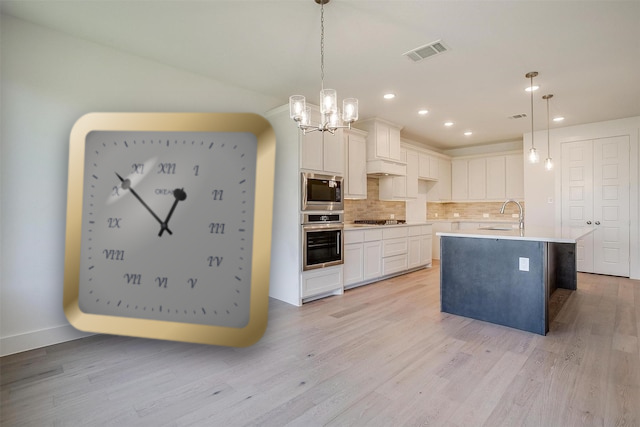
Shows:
12h52
